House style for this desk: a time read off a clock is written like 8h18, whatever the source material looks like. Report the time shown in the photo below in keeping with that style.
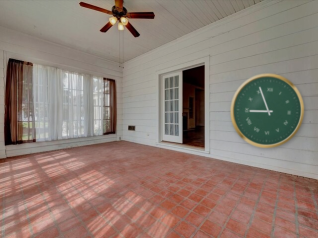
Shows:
8h56
